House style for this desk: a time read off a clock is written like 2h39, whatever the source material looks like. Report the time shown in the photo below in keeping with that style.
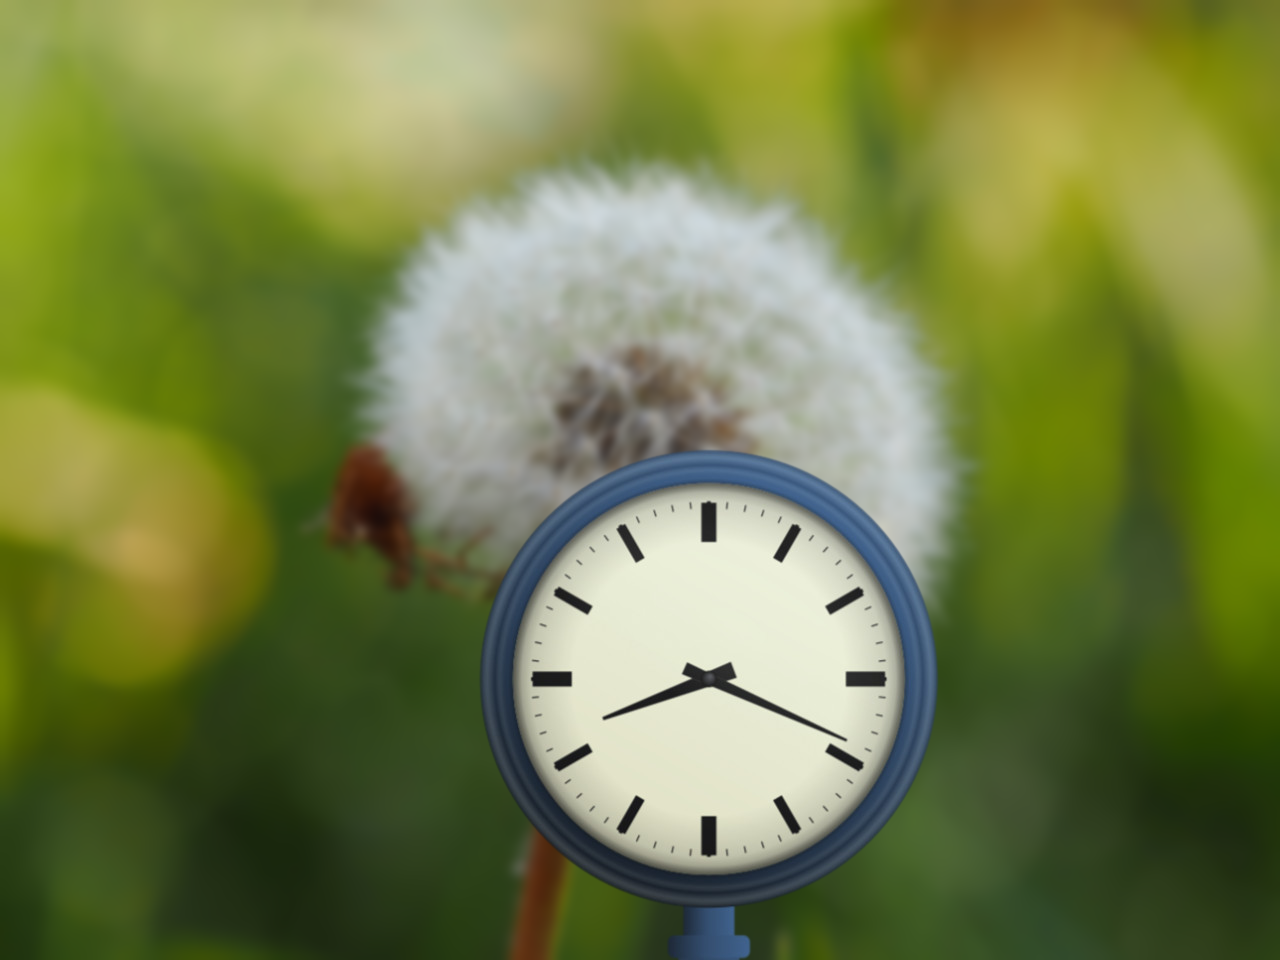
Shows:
8h19
